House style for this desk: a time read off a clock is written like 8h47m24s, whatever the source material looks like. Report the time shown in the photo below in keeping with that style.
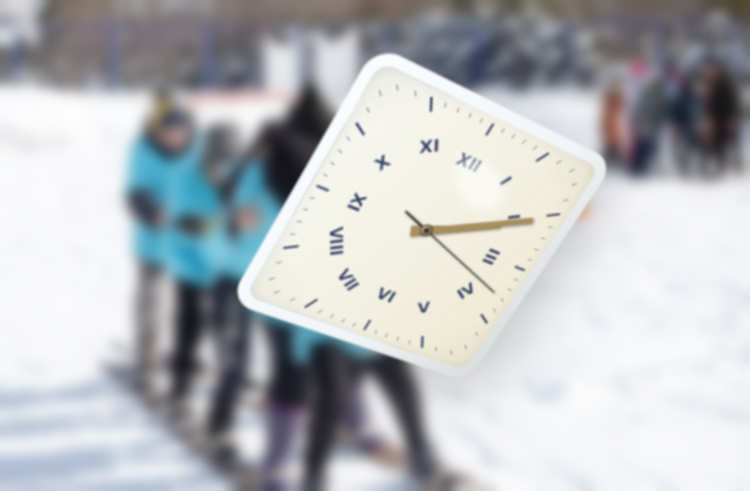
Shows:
2h10m18s
